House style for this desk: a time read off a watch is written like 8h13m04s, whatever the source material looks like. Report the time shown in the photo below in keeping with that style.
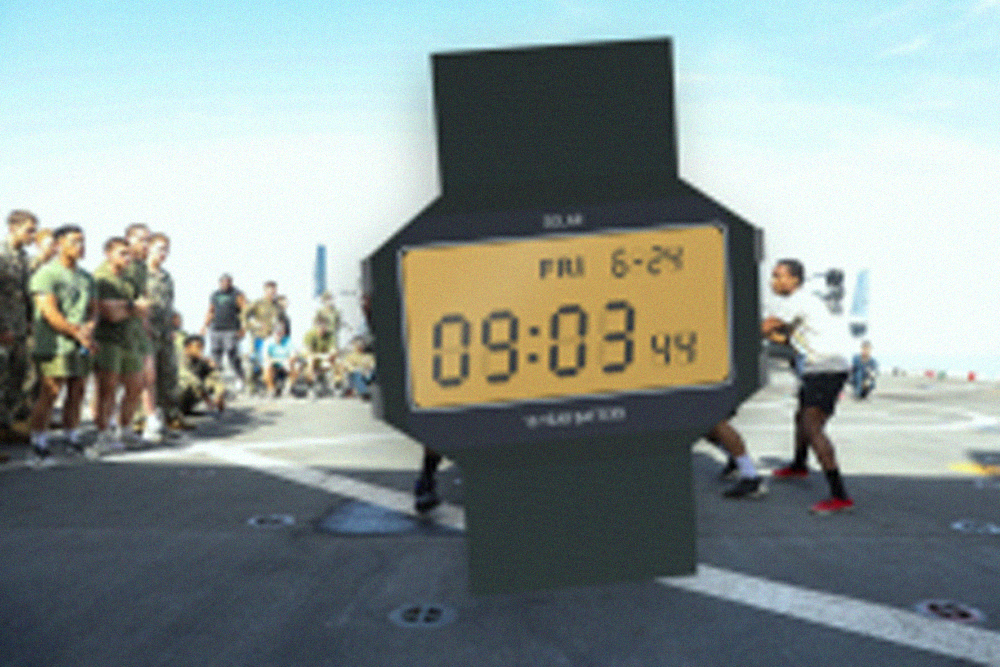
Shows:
9h03m44s
